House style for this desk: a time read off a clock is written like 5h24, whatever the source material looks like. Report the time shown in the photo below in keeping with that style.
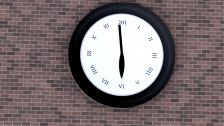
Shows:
5h59
